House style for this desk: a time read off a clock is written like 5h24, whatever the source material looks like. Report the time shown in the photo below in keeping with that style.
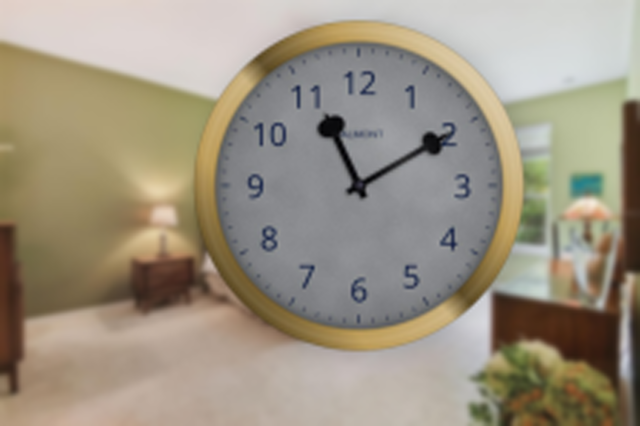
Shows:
11h10
